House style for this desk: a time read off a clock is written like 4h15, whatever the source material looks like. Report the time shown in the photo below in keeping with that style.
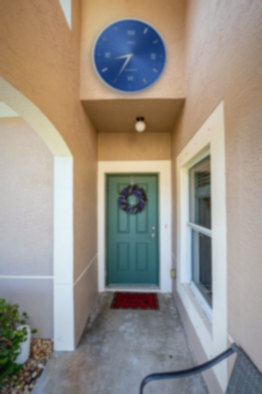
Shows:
8h35
